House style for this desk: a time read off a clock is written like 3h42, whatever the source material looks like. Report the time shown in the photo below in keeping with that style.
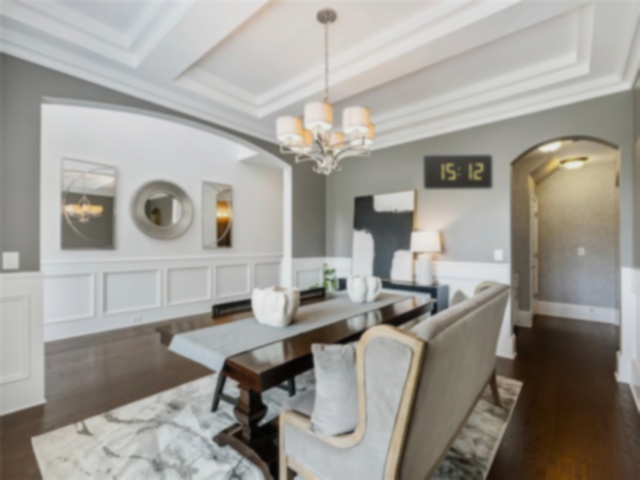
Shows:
15h12
